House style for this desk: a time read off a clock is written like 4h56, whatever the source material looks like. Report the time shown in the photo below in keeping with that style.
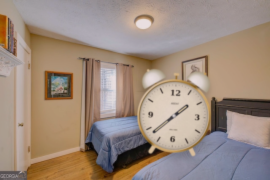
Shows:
1h38
